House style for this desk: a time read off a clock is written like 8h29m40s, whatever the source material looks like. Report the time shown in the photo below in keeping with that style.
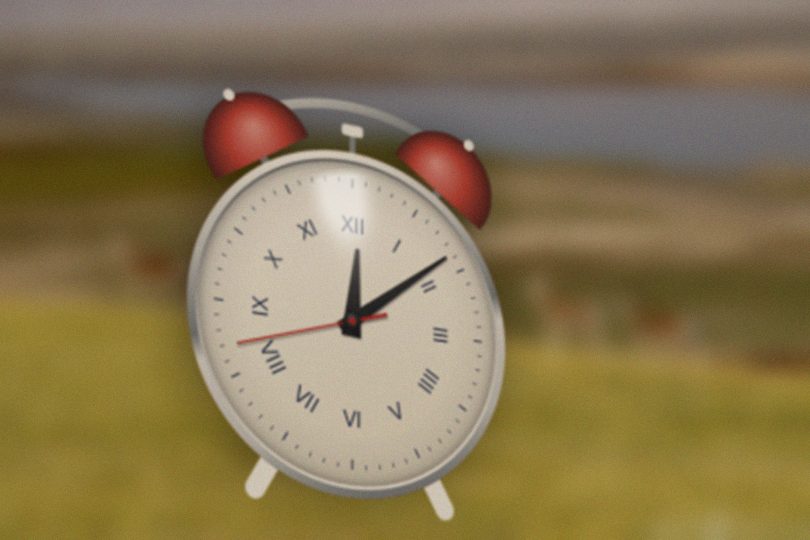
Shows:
12h08m42s
